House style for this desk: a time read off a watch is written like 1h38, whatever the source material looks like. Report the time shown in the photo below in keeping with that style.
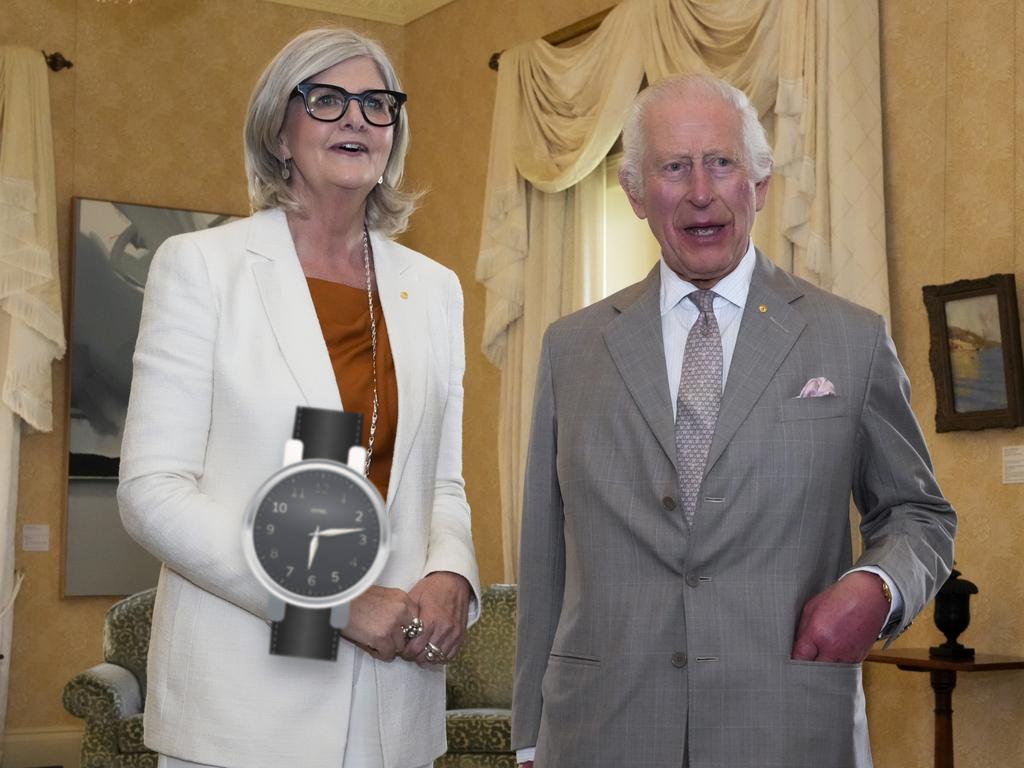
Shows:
6h13
